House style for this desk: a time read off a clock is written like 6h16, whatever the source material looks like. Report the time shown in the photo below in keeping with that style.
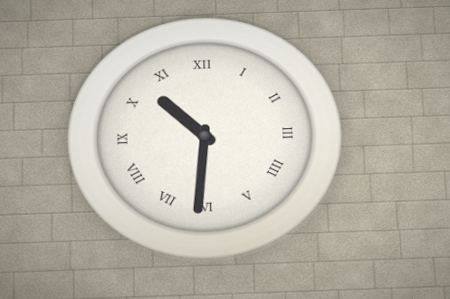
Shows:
10h31
